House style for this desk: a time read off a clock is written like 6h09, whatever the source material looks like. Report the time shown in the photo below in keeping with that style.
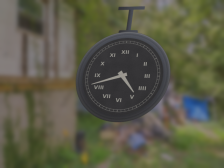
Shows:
4h42
